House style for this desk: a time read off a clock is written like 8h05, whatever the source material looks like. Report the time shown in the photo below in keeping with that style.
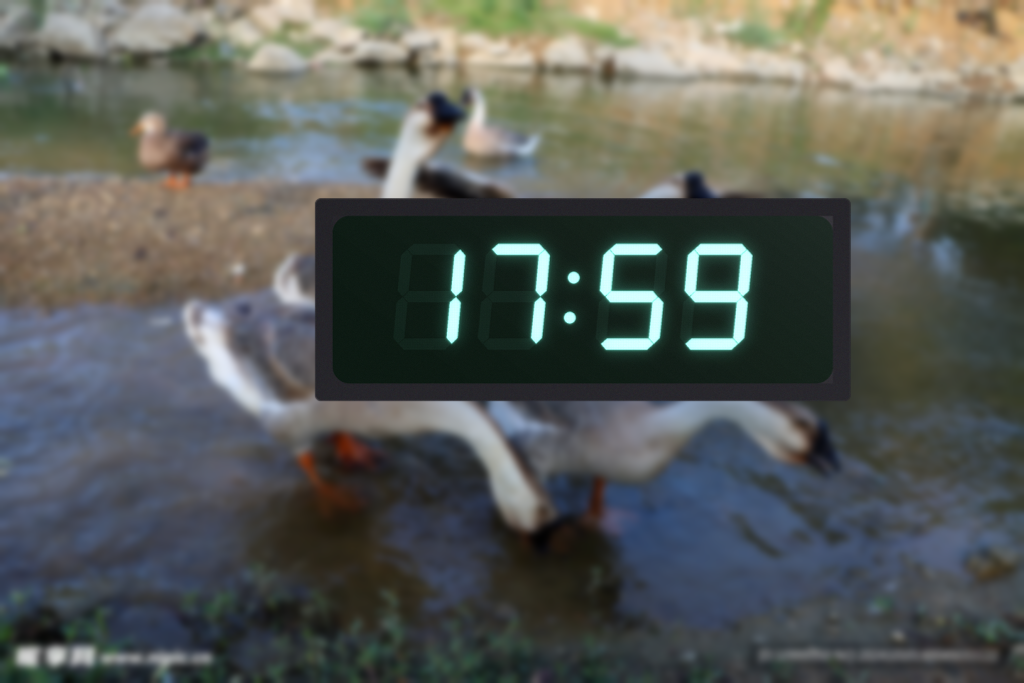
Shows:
17h59
